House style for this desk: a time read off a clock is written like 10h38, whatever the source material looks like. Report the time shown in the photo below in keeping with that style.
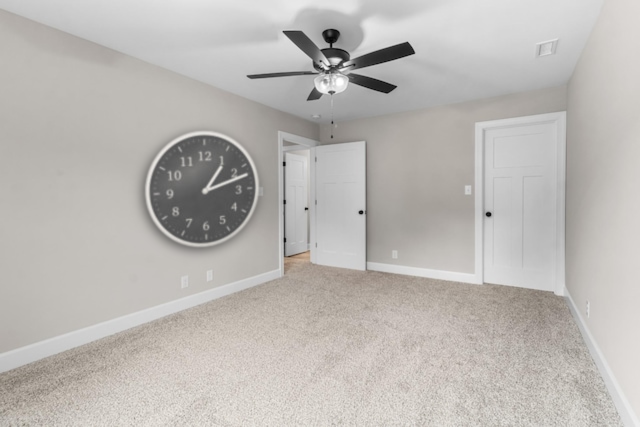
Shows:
1h12
